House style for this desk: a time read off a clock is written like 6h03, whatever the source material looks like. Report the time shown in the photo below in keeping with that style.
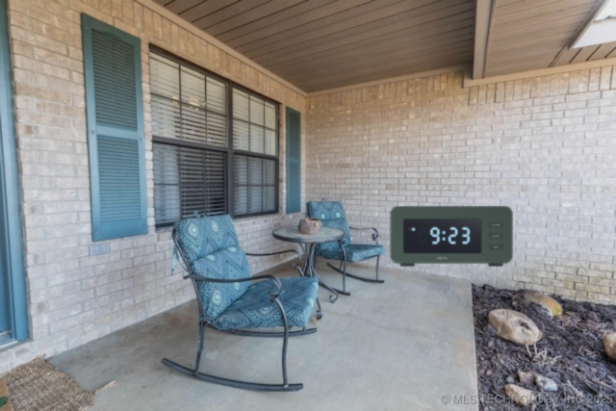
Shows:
9h23
